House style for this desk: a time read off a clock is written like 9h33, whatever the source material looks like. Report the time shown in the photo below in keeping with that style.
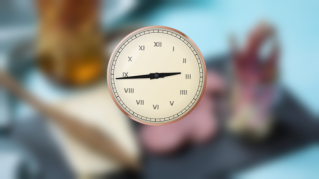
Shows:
2h44
